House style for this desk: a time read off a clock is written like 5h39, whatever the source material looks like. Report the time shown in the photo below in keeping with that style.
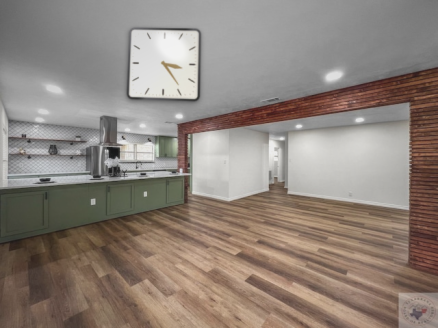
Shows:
3h24
